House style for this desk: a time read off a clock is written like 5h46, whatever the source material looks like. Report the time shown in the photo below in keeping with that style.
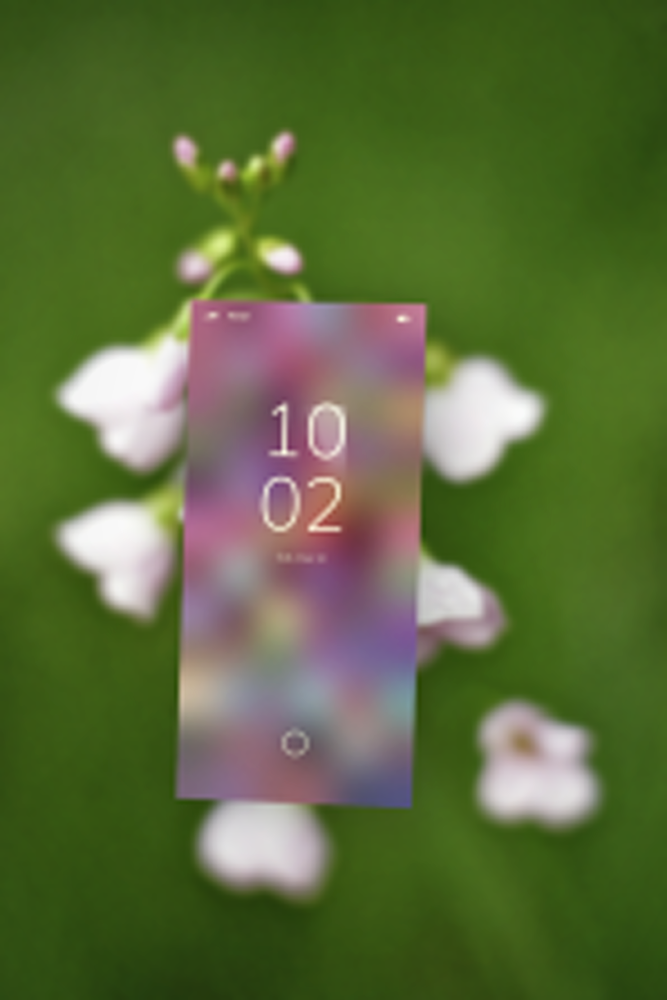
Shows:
10h02
